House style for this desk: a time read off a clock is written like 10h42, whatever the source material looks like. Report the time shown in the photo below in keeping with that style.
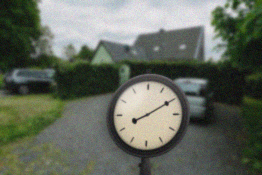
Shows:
8h10
